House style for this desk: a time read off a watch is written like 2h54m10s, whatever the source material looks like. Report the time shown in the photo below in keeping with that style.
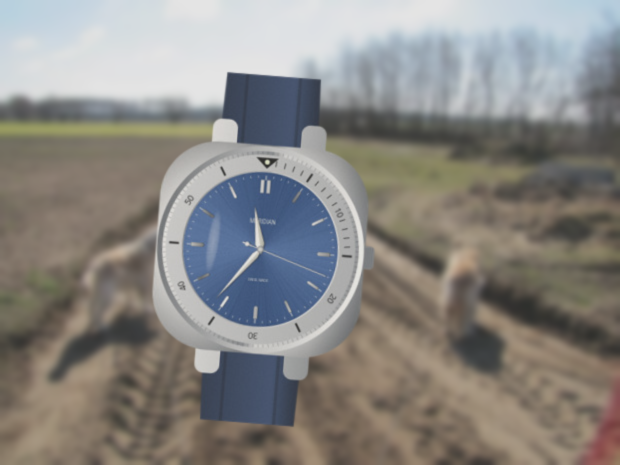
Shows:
11h36m18s
